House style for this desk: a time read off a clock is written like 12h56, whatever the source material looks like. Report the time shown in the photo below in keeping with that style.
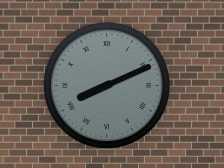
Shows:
8h11
